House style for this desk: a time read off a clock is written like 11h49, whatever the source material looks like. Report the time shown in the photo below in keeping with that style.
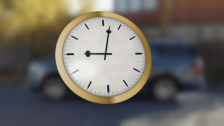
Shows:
9h02
